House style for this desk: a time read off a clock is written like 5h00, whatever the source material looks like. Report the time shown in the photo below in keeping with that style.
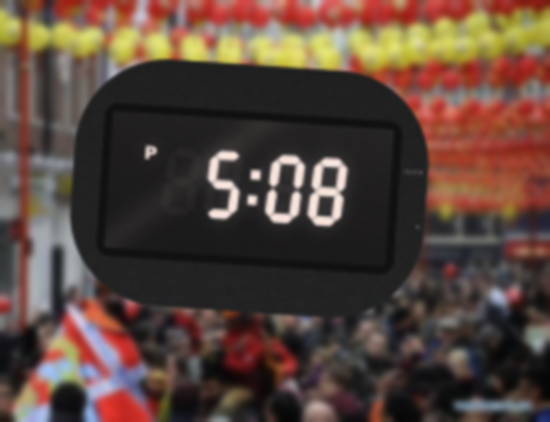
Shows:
5h08
